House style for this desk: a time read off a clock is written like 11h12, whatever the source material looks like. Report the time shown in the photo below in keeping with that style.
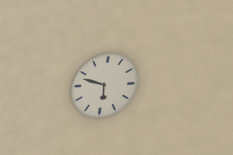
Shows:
5h48
